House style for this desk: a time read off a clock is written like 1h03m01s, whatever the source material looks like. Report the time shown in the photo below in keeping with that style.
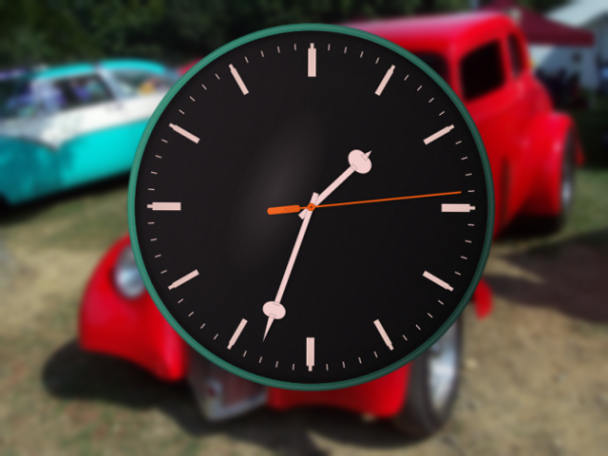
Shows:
1h33m14s
